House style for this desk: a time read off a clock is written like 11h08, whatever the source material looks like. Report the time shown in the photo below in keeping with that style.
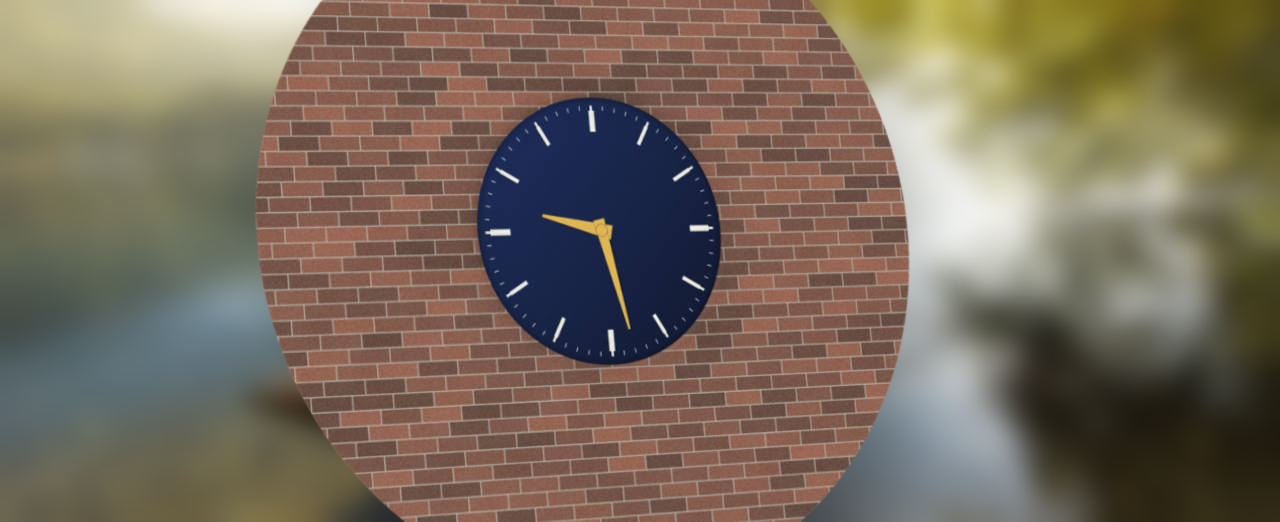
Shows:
9h28
